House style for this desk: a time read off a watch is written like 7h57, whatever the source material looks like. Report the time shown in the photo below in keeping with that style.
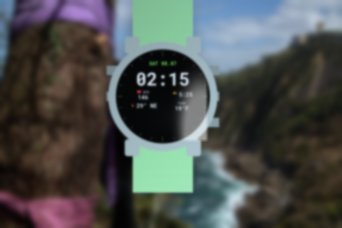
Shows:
2h15
